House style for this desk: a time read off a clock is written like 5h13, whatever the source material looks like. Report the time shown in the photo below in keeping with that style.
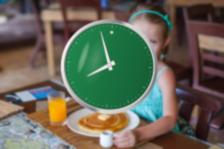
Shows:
7h57
